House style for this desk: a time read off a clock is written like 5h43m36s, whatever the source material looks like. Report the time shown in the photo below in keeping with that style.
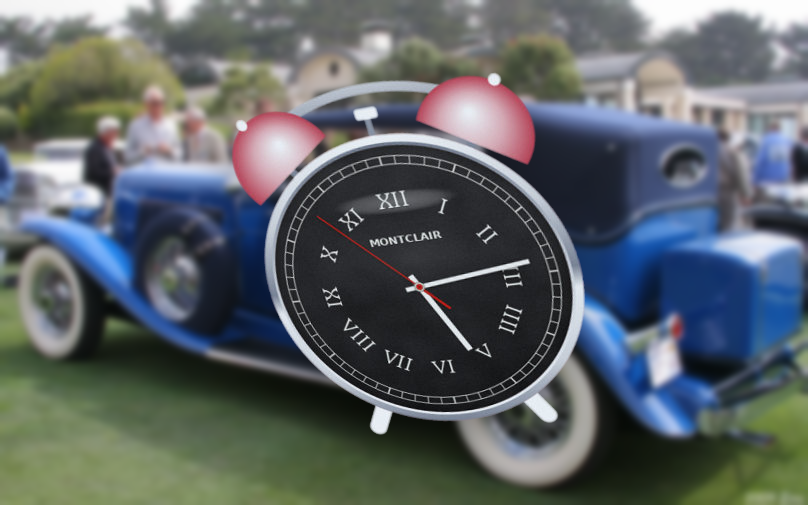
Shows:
5h13m53s
